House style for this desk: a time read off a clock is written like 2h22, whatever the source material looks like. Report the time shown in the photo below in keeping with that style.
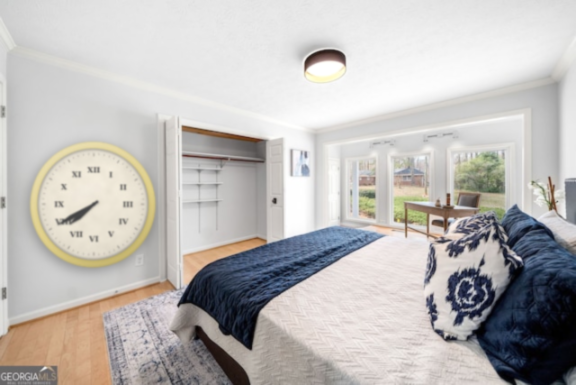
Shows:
7h40
